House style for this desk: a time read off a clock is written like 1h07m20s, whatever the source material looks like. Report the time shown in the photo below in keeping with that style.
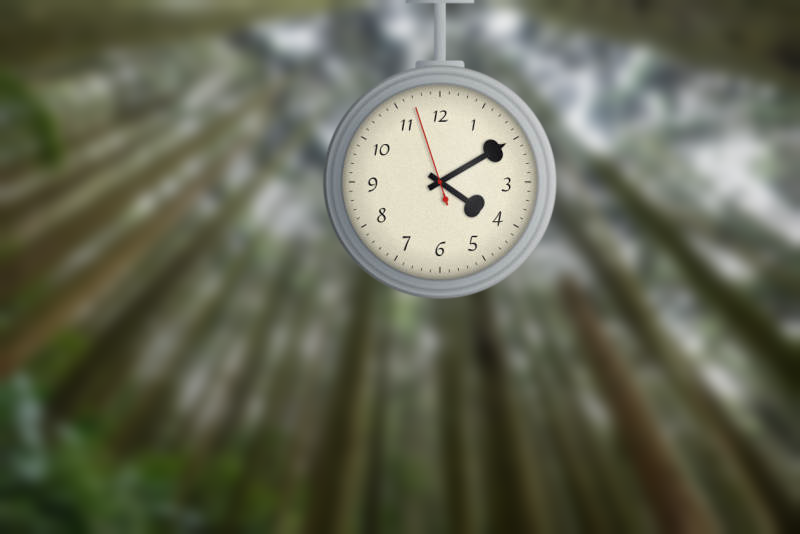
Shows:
4h09m57s
